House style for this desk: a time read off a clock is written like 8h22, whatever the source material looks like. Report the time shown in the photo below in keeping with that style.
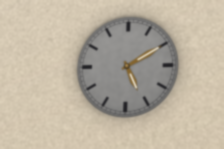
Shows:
5h10
